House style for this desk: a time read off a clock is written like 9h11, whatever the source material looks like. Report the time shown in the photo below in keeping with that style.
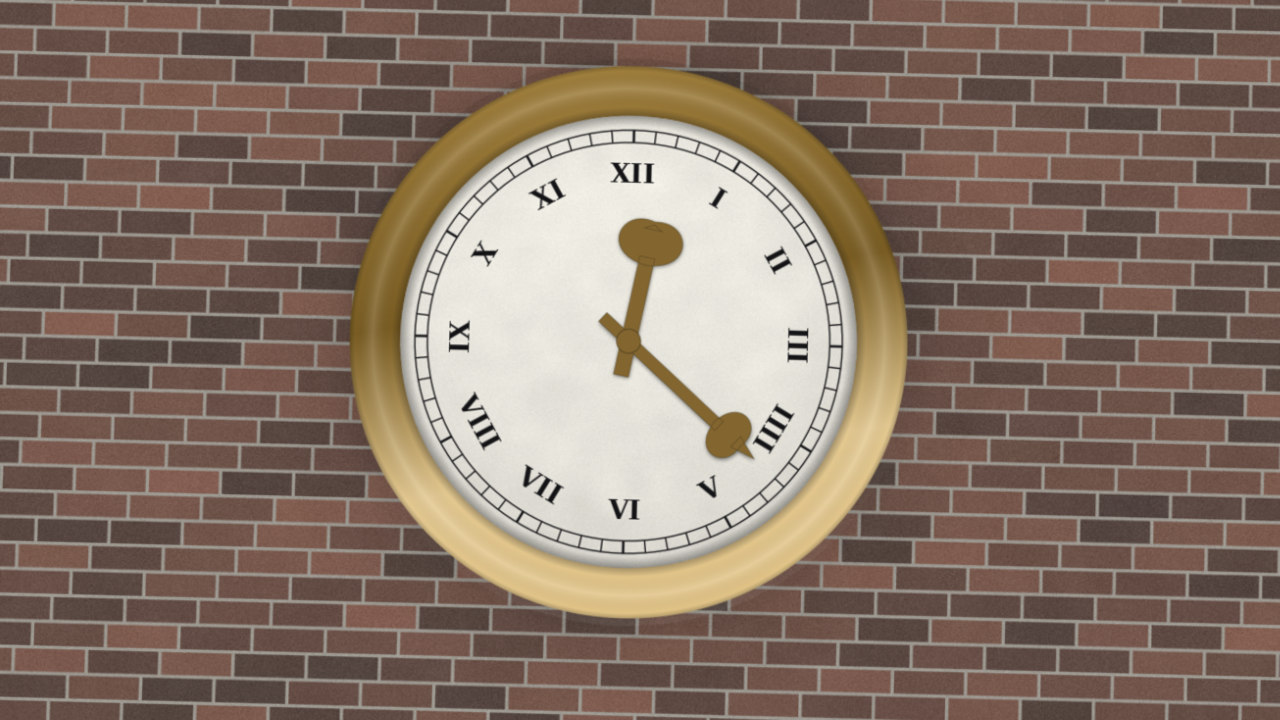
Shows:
12h22
